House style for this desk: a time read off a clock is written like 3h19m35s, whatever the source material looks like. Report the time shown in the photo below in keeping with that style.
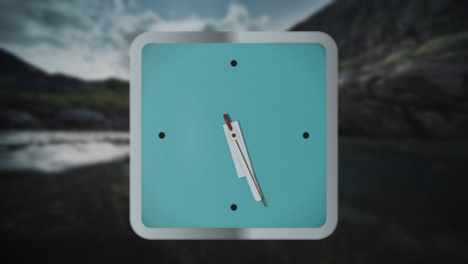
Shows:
5h26m26s
